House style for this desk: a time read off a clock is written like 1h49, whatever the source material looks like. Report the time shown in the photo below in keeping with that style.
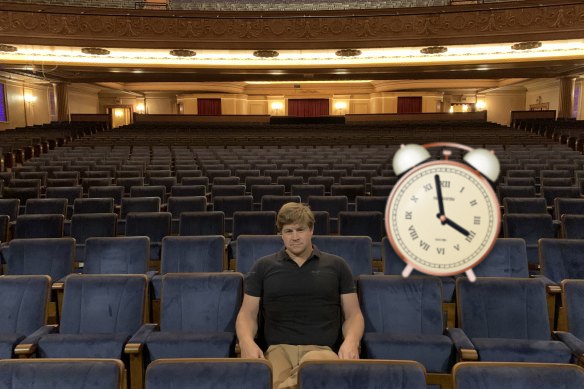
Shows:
3h58
